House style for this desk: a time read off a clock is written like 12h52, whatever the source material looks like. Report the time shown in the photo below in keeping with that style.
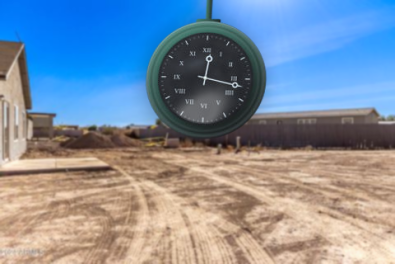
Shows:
12h17
